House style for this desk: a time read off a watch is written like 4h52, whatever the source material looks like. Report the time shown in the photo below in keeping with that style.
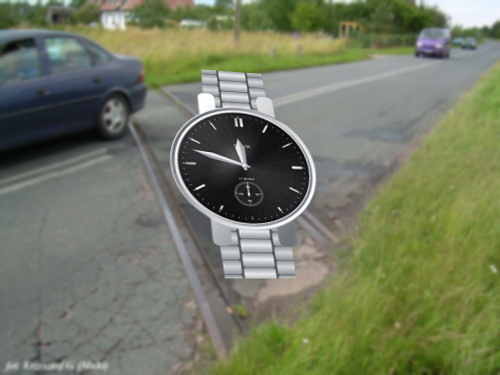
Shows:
11h48
